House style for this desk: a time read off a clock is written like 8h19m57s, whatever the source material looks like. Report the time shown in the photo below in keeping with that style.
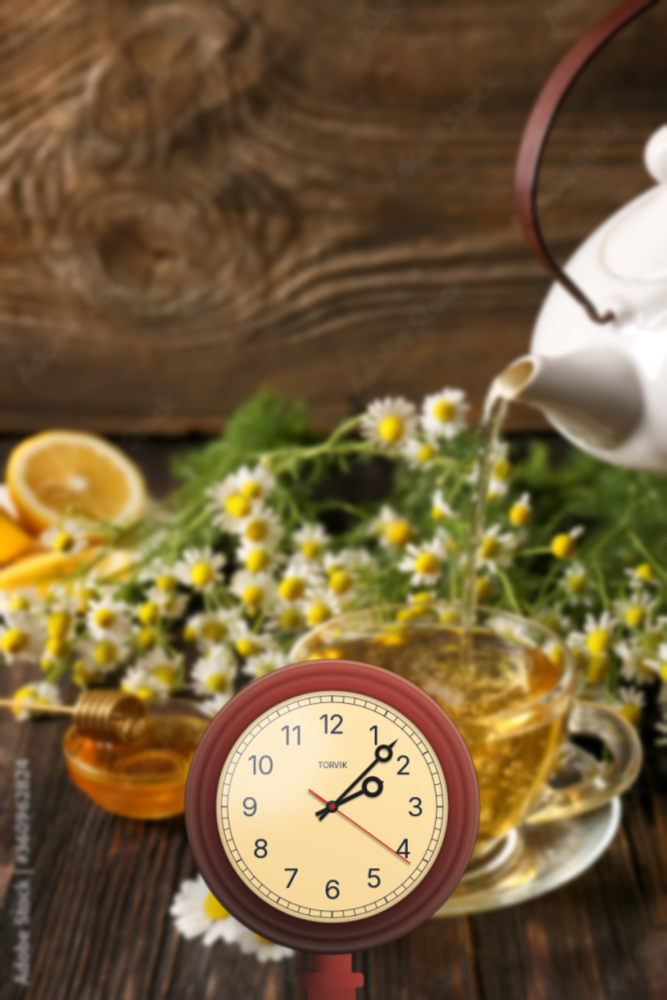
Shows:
2h07m21s
